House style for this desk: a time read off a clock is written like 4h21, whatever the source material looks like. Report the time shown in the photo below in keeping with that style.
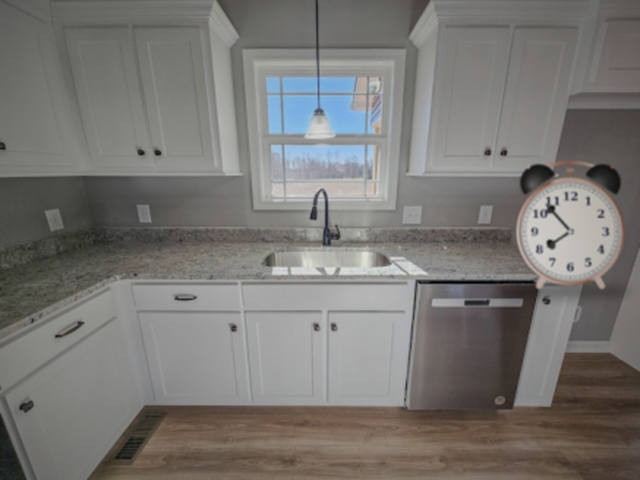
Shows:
7h53
